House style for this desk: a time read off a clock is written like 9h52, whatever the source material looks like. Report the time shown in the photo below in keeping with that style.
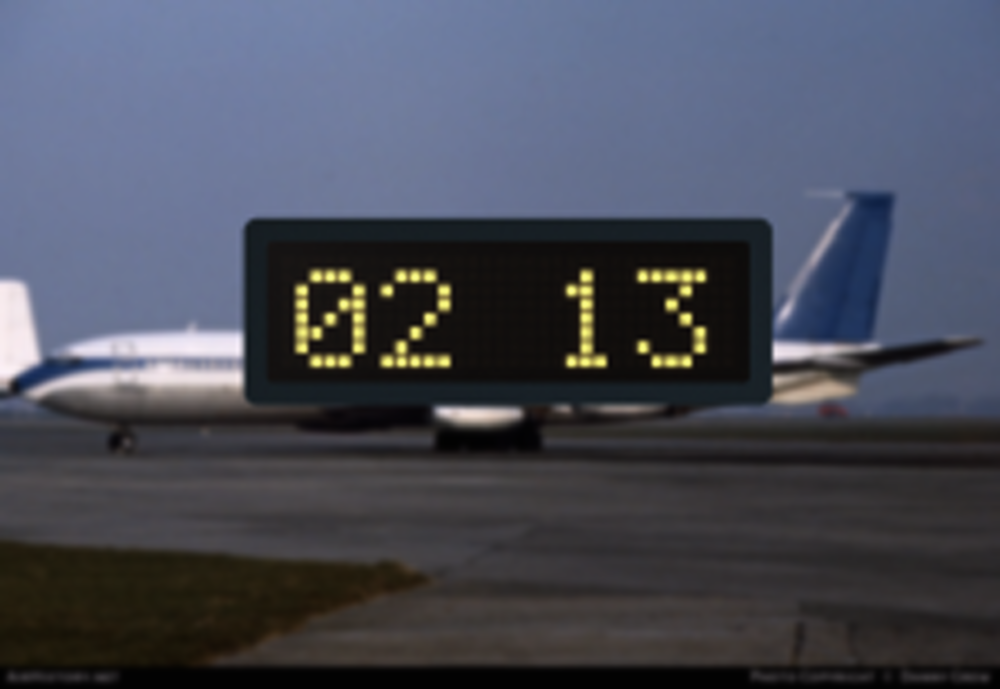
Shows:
2h13
